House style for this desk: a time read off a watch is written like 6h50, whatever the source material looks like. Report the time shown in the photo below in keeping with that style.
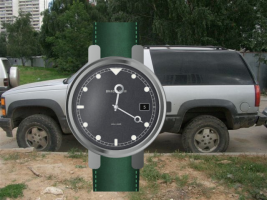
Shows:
12h20
